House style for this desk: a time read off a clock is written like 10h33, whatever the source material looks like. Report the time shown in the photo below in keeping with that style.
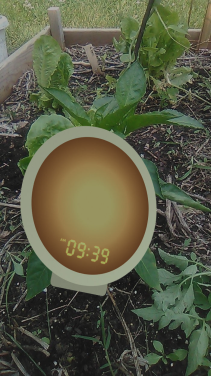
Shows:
9h39
